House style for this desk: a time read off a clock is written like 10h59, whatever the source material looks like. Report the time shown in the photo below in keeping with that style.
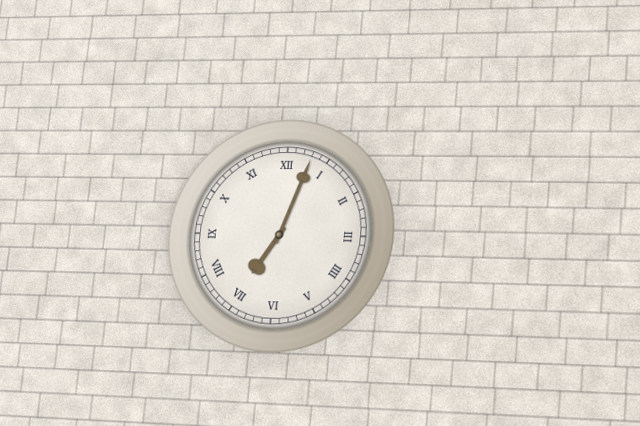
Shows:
7h03
